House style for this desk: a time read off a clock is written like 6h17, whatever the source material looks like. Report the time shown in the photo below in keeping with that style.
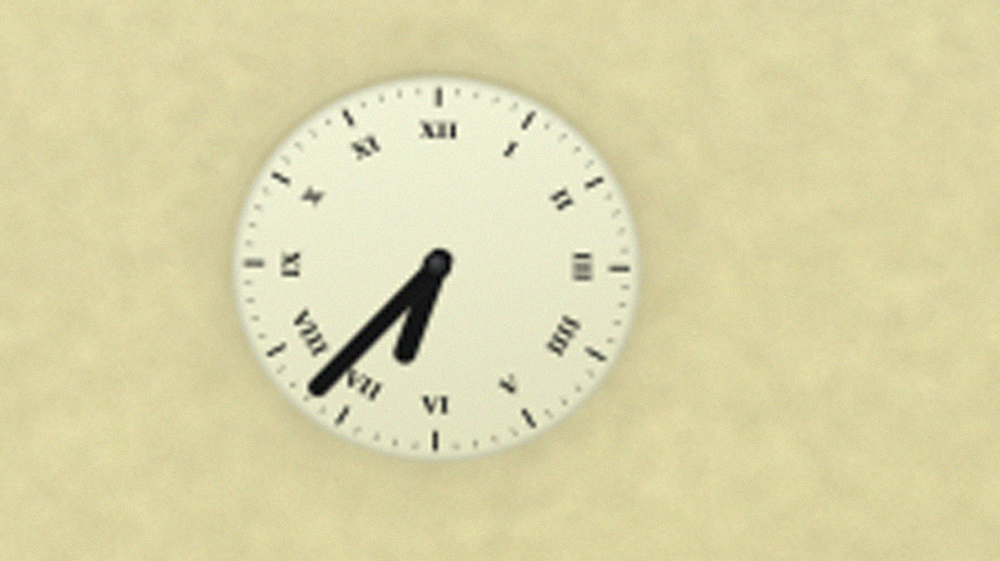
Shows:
6h37
